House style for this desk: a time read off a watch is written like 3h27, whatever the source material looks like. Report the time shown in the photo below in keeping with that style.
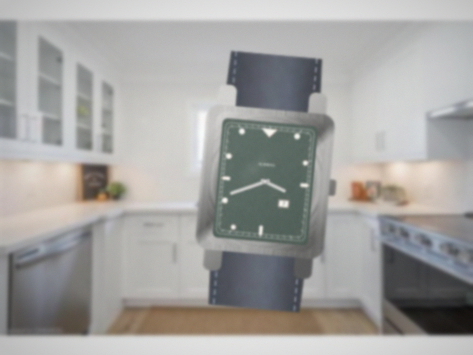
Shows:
3h41
